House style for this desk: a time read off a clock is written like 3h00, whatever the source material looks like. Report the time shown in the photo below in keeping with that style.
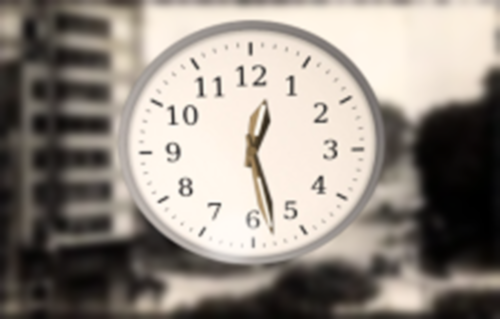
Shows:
12h28
